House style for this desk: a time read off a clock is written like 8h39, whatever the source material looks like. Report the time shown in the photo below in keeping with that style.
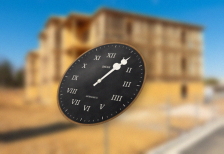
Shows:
1h06
